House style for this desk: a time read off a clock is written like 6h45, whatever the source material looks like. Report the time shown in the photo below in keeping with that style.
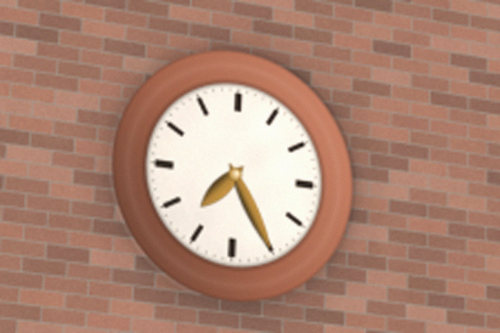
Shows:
7h25
